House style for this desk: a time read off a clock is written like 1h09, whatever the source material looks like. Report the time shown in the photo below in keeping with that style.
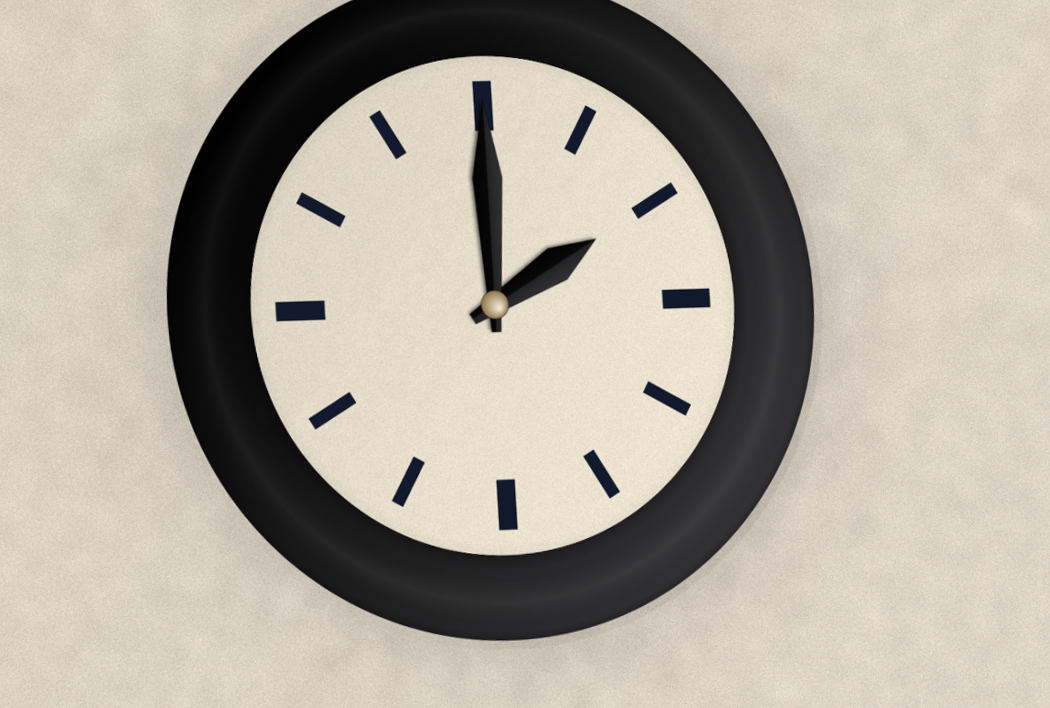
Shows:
2h00
